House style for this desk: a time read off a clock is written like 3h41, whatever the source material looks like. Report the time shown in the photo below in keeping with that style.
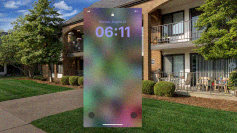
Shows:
6h11
